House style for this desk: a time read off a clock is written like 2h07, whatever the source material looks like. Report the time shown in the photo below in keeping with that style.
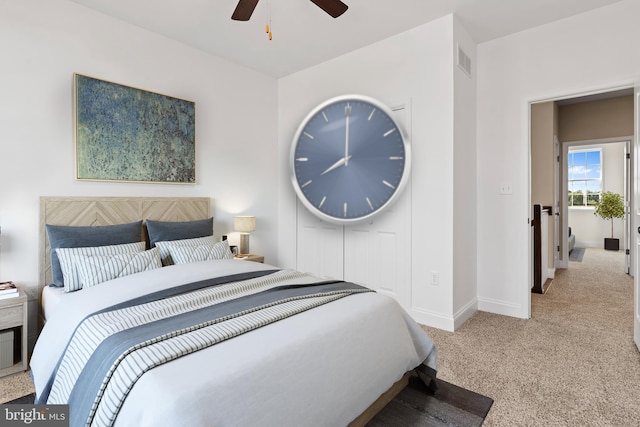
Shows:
8h00
